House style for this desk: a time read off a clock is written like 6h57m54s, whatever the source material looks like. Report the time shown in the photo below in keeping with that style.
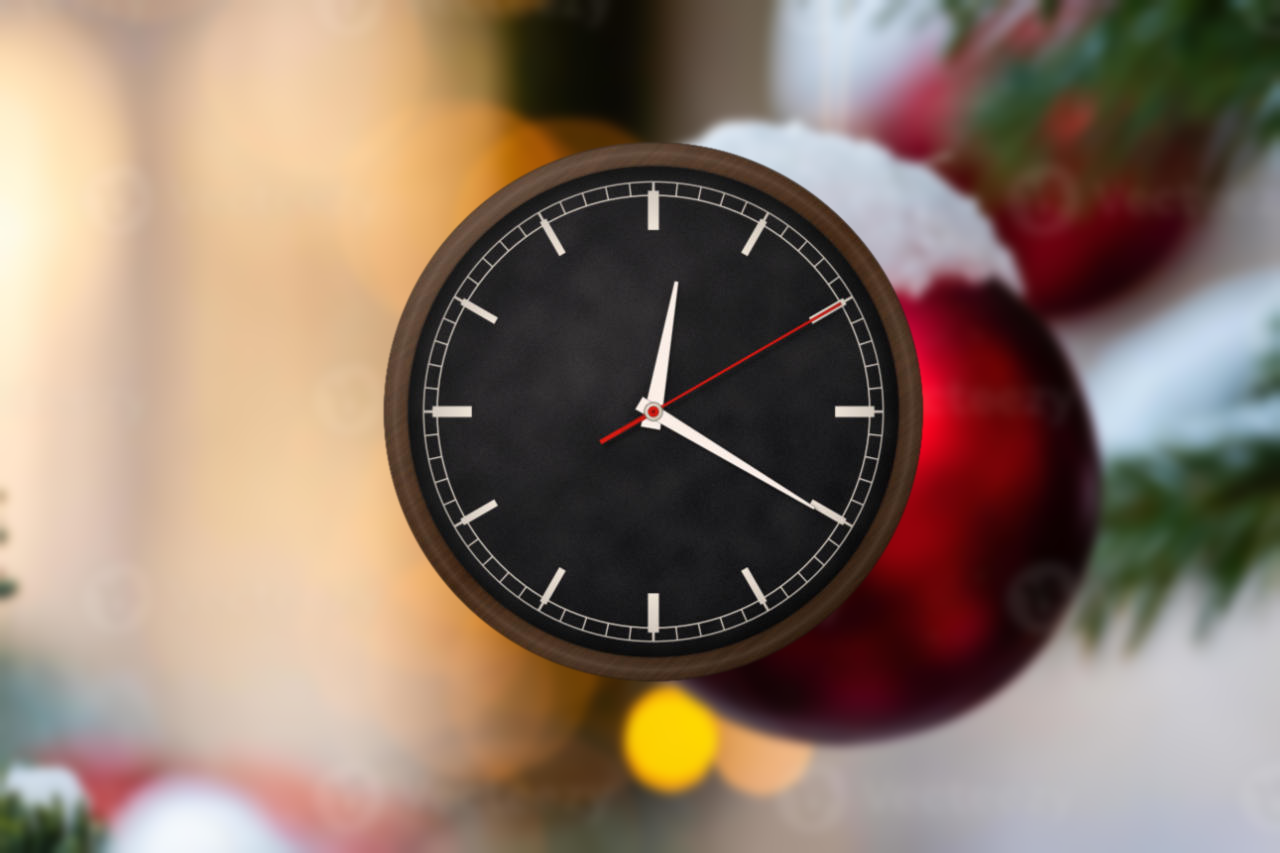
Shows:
12h20m10s
